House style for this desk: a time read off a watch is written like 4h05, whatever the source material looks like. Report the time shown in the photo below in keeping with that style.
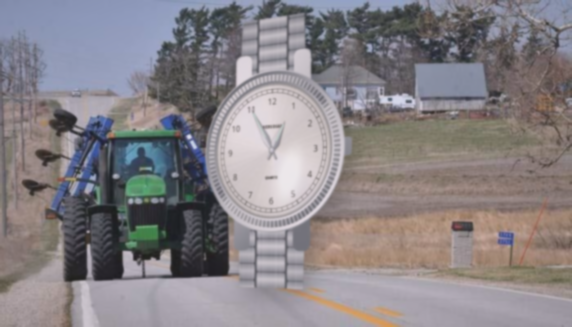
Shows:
12h55
